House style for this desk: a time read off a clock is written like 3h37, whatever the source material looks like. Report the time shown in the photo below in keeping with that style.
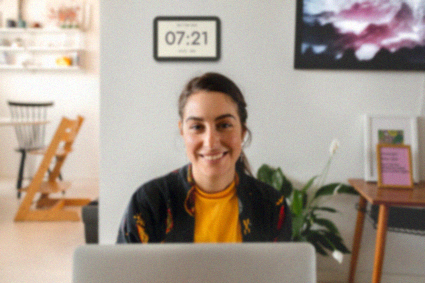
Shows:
7h21
